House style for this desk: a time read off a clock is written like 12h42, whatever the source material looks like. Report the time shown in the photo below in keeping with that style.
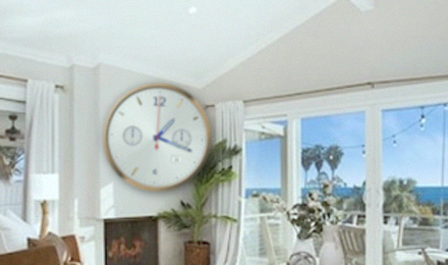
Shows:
1h18
